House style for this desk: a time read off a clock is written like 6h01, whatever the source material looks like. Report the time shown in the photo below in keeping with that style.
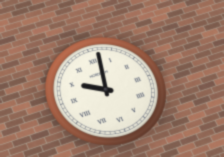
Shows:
10h02
